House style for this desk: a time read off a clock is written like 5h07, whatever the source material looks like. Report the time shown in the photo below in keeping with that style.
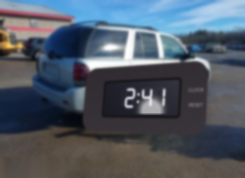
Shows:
2h41
